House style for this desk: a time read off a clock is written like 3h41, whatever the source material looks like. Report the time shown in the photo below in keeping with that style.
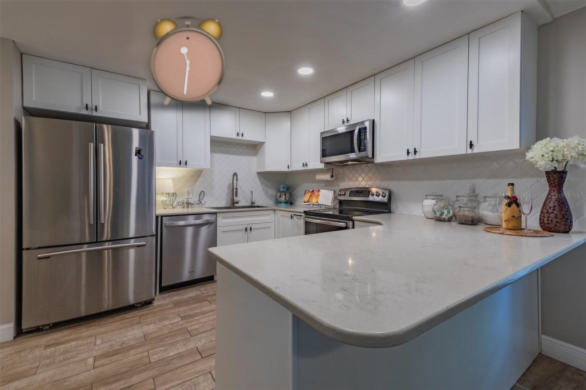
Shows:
11h31
